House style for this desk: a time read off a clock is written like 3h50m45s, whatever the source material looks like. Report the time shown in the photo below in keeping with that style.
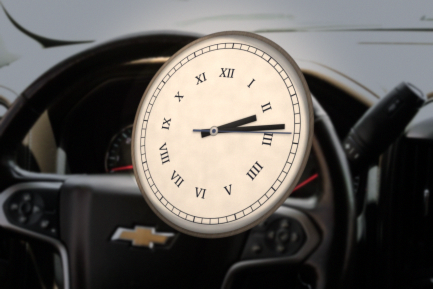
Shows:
2h13m14s
